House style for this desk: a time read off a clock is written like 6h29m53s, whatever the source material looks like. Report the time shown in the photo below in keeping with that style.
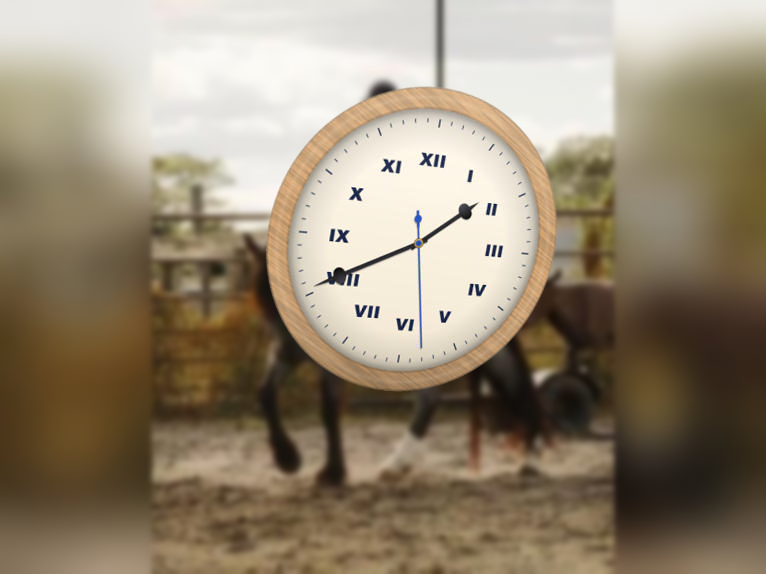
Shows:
1h40m28s
